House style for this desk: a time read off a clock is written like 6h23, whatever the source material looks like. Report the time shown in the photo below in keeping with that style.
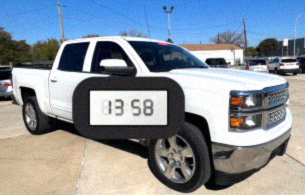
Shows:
13h58
